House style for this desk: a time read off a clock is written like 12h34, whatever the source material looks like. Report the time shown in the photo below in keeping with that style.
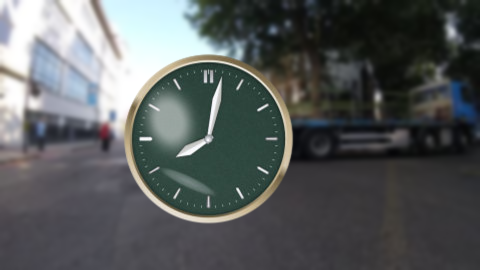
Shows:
8h02
